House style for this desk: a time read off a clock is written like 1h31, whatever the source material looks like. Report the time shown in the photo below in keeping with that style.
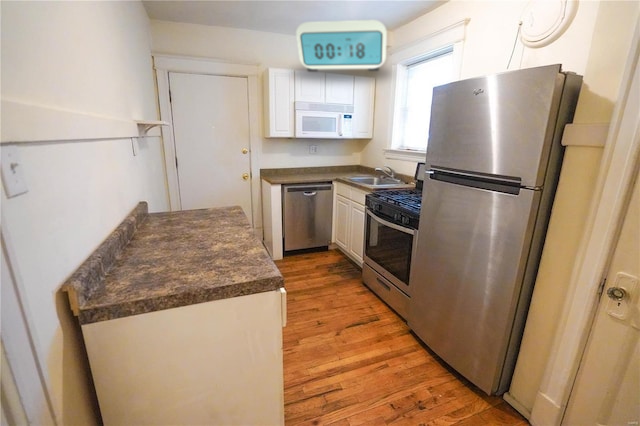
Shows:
0h18
